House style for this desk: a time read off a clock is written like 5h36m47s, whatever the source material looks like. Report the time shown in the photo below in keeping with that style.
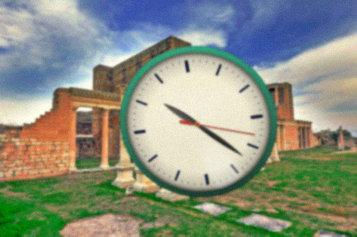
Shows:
10h22m18s
